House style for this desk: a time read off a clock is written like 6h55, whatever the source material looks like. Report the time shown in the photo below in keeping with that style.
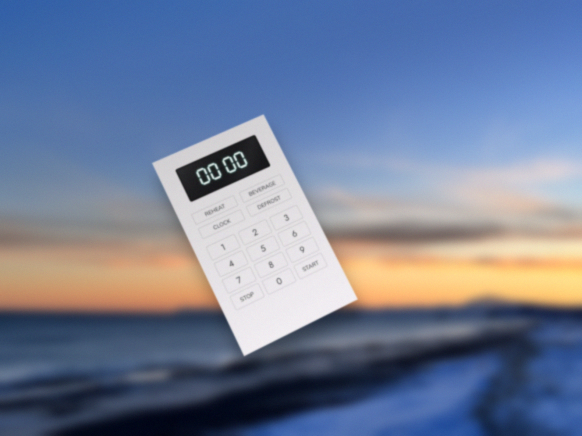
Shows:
0h00
